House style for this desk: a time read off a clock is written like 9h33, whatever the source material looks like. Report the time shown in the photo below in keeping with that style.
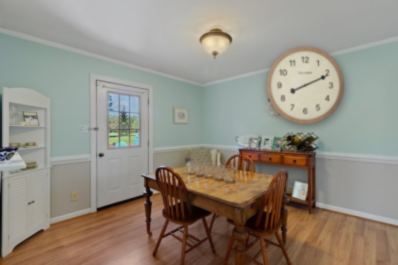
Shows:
8h11
